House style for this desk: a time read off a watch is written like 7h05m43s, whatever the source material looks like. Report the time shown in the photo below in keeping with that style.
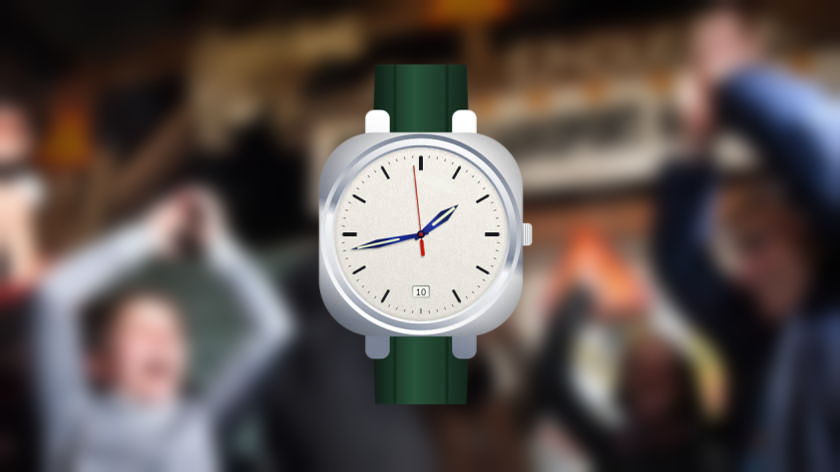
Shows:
1h42m59s
